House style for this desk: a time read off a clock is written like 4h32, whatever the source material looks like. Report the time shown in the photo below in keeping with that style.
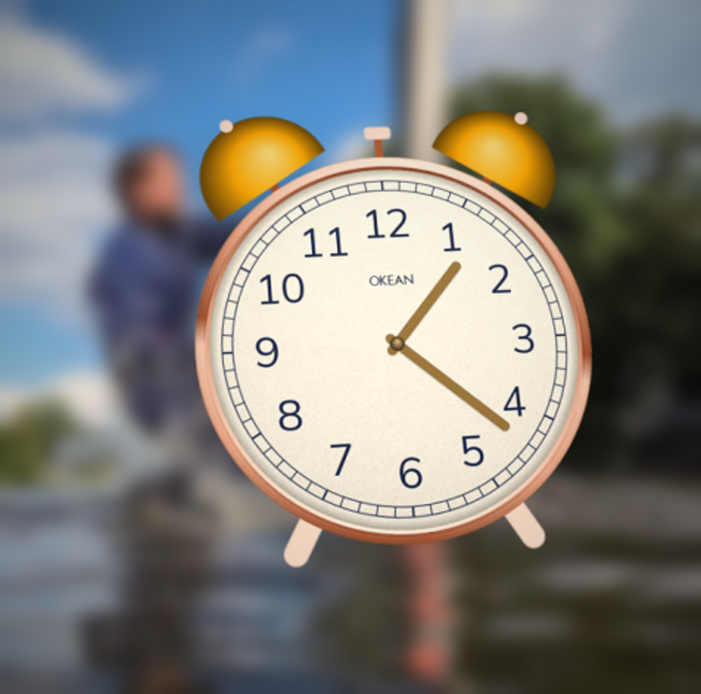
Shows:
1h22
